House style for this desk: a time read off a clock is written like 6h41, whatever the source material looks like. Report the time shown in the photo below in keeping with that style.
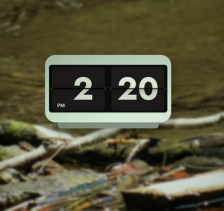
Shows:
2h20
